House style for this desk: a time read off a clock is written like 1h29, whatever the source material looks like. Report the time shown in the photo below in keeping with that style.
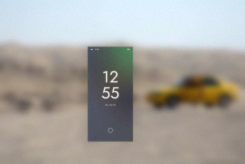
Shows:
12h55
